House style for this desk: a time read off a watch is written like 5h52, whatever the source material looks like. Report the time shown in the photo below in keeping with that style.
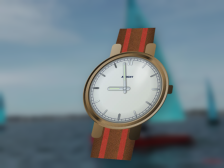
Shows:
8h58
